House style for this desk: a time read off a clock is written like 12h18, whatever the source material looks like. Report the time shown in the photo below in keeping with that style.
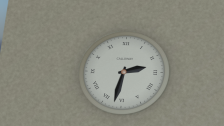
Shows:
2h32
